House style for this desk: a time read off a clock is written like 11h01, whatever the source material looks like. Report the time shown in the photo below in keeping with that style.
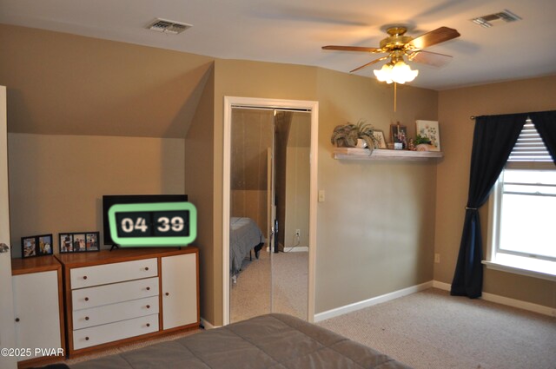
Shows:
4h39
